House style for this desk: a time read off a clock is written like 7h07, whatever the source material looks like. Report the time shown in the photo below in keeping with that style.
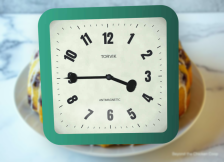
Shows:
3h45
